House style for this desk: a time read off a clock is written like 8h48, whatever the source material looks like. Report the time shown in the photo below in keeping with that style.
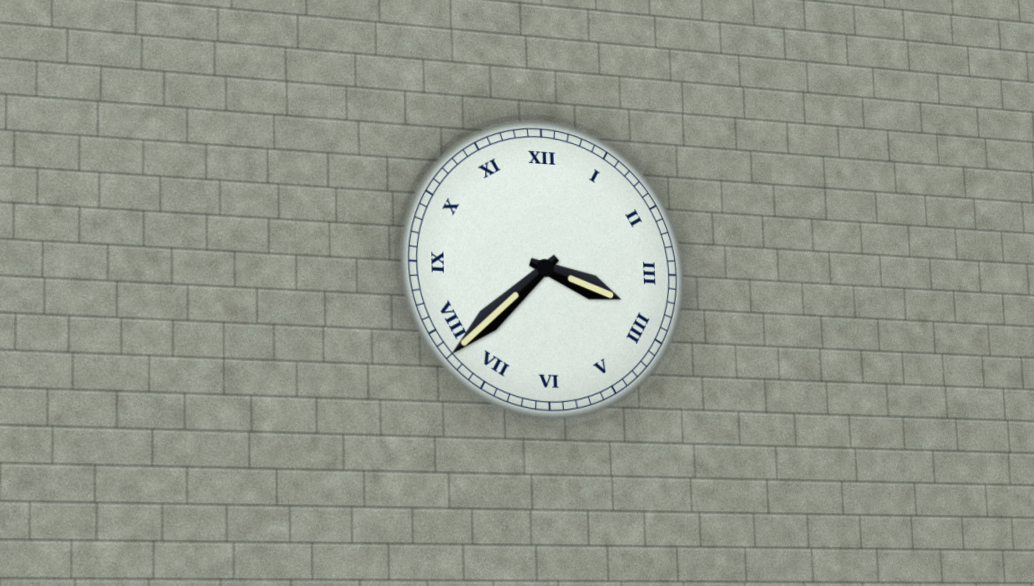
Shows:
3h38
